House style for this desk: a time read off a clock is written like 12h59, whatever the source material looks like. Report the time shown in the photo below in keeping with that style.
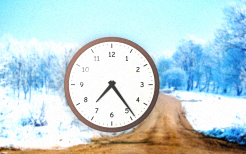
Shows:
7h24
